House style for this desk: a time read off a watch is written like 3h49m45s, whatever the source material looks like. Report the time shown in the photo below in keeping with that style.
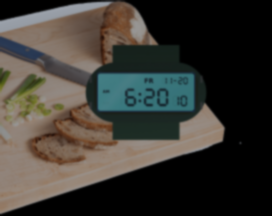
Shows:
6h20m10s
